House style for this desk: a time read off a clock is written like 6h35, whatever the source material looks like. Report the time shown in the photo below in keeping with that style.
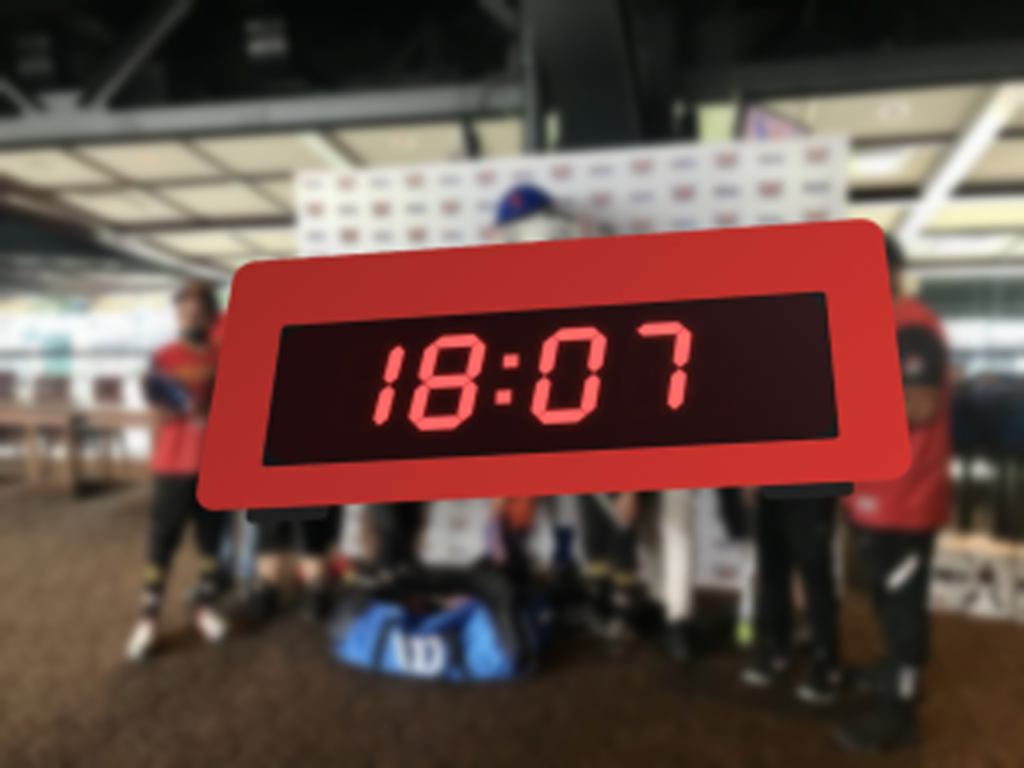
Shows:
18h07
